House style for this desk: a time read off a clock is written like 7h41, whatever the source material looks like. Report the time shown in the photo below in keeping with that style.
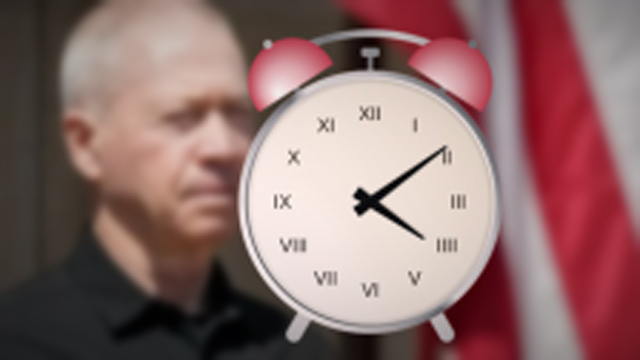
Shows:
4h09
